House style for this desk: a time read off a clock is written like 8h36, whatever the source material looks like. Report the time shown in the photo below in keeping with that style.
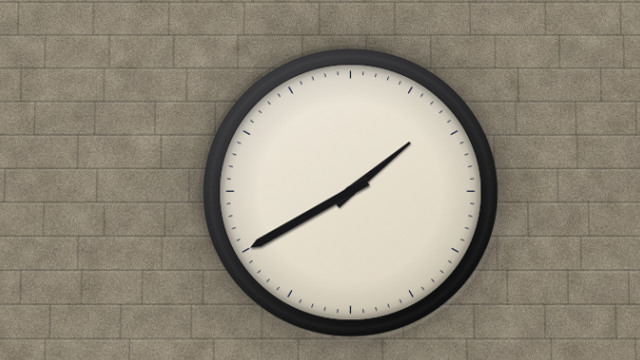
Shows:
1h40
